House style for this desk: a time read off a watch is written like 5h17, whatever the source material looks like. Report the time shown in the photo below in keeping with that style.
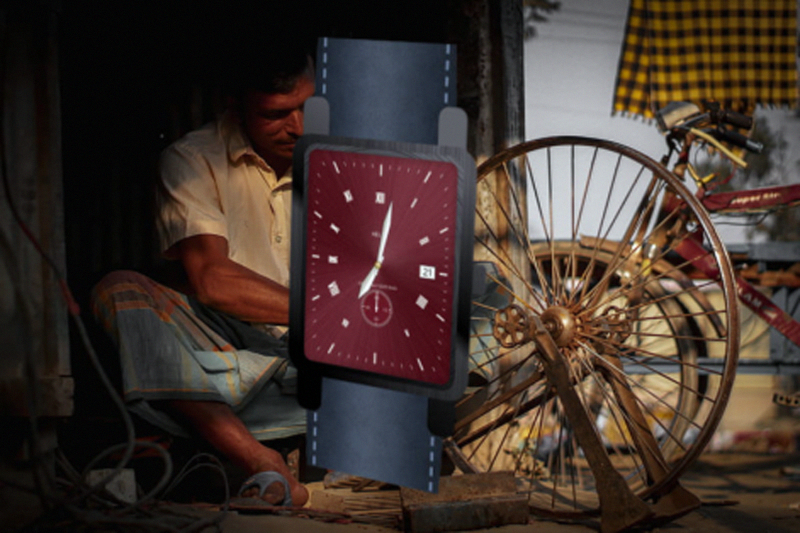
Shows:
7h02
